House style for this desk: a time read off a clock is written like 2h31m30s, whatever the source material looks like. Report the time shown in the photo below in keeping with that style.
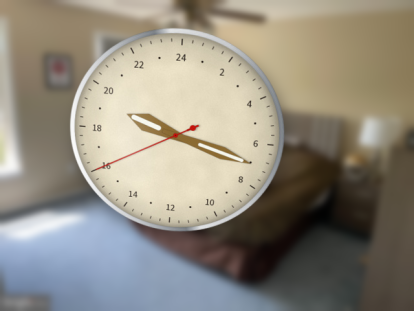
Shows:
19h17m40s
